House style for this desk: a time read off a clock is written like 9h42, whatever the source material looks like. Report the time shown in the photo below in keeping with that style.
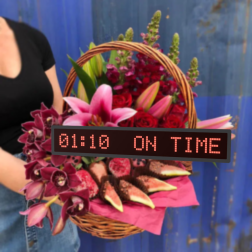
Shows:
1h10
